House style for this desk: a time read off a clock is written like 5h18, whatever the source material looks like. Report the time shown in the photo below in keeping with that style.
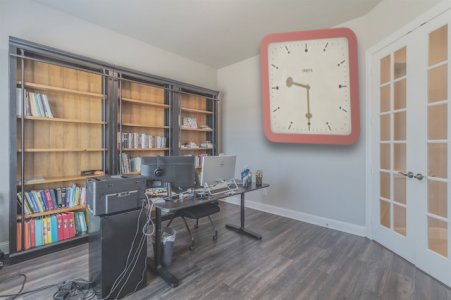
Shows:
9h30
